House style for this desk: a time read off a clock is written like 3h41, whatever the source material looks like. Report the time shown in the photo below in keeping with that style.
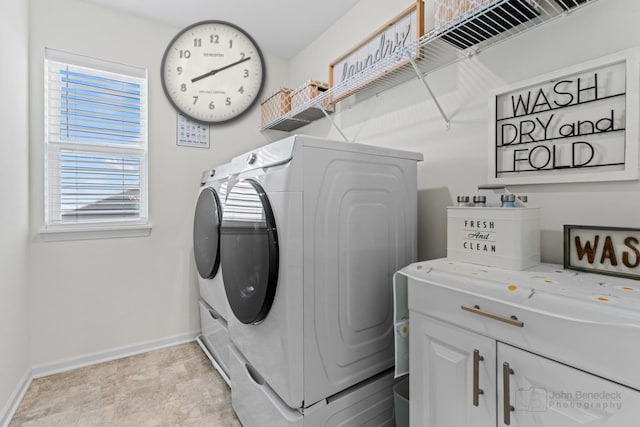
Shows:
8h11
